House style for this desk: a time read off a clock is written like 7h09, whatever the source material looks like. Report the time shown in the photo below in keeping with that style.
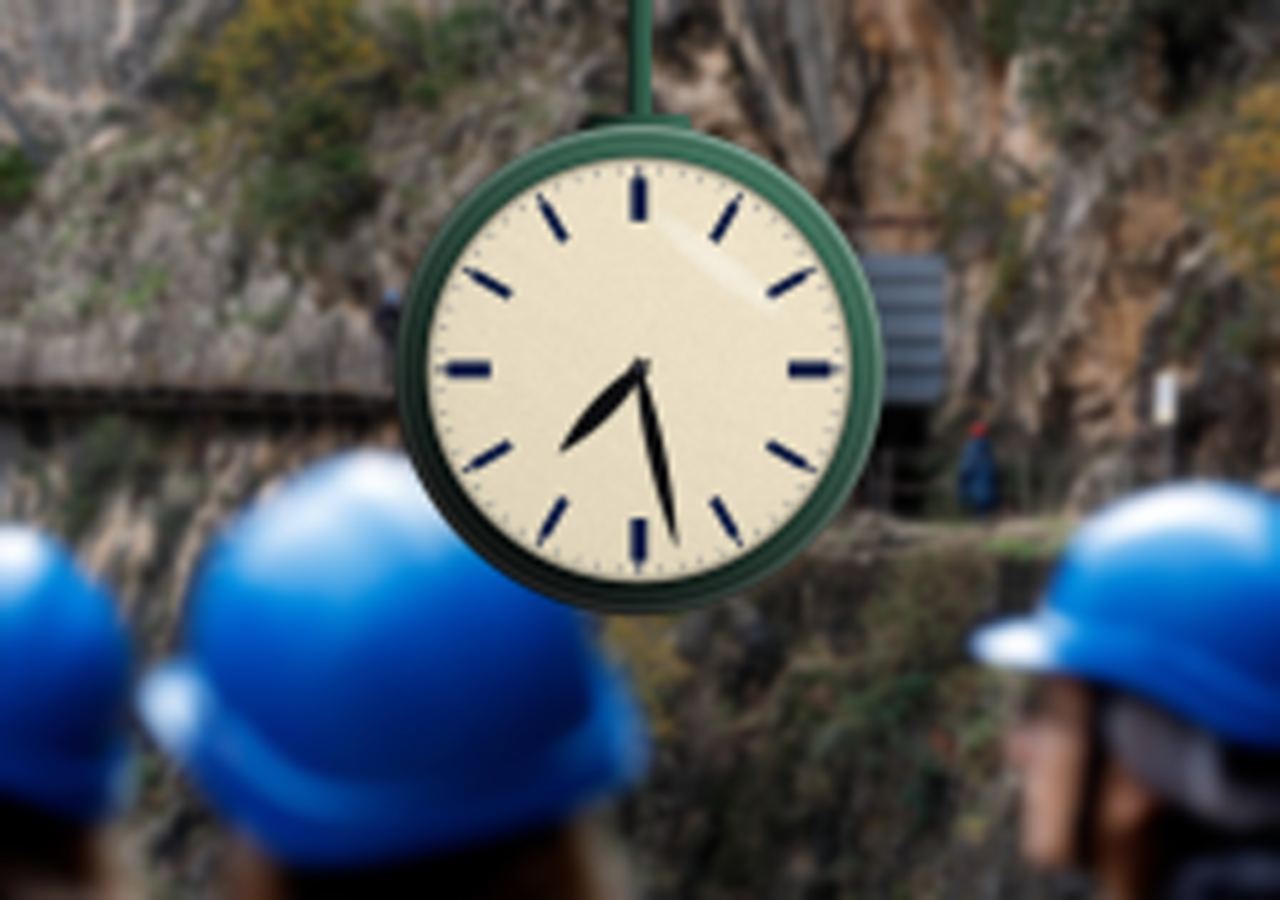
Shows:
7h28
